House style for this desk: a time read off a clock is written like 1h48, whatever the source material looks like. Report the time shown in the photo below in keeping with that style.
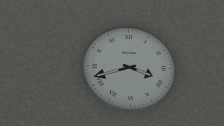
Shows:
3h42
